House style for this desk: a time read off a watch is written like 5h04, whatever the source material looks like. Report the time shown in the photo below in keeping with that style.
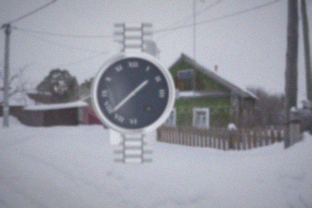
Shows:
1h38
